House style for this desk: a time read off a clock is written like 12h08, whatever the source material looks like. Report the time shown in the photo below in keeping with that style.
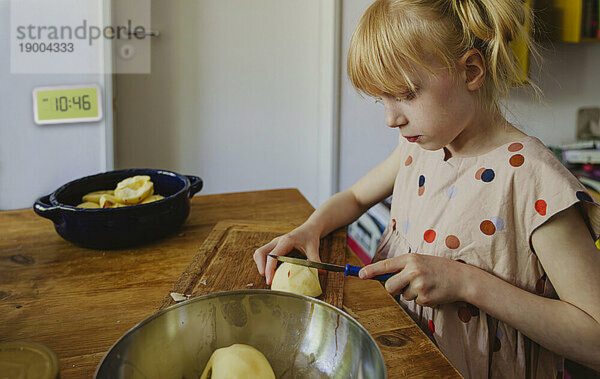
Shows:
10h46
